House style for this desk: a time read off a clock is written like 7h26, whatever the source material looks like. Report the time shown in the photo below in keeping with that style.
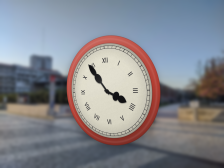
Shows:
3h54
